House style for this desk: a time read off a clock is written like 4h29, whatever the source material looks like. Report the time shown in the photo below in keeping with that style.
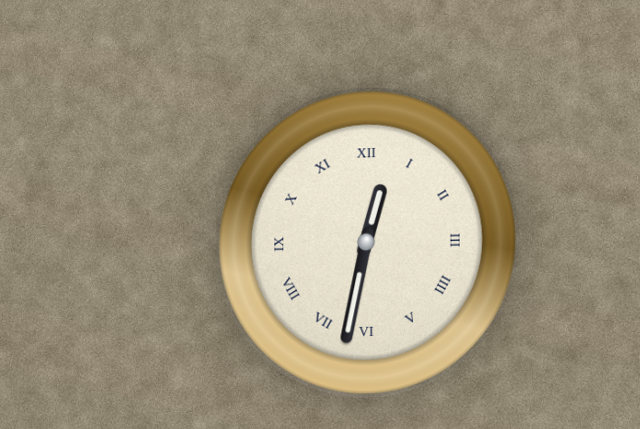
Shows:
12h32
